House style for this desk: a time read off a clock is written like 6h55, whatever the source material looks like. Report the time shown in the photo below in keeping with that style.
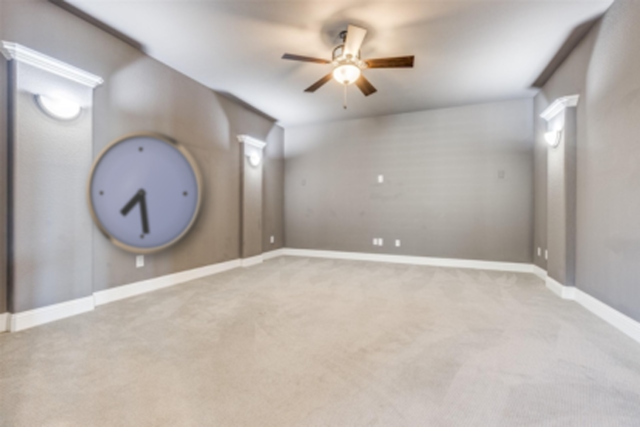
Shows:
7h29
